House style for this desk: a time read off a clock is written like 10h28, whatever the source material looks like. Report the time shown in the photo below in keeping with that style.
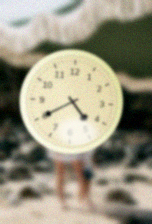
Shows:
4h40
